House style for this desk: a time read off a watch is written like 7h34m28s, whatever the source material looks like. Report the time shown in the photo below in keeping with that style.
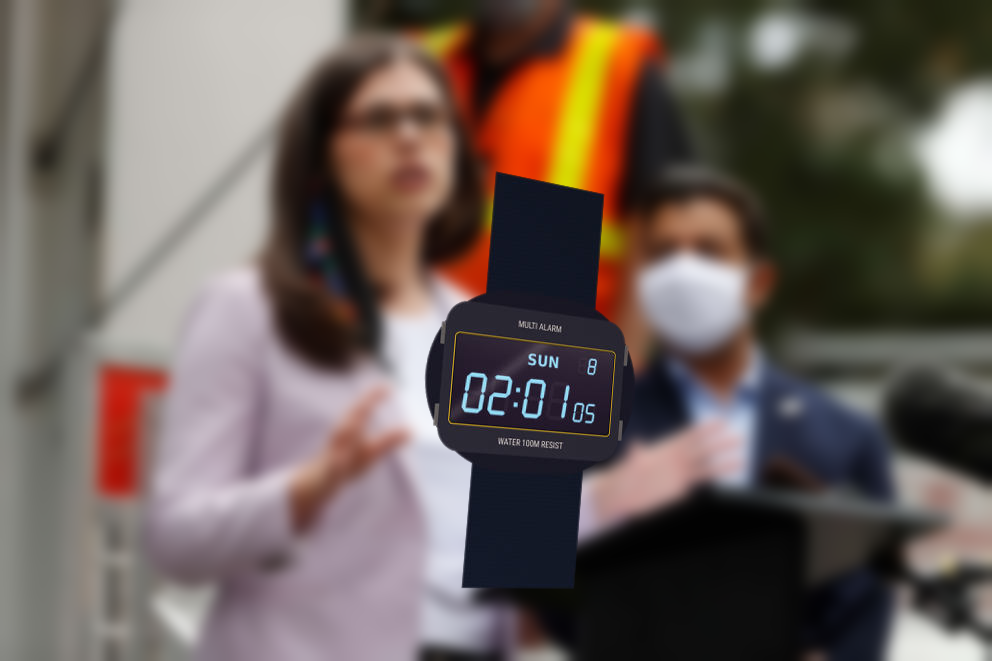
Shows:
2h01m05s
